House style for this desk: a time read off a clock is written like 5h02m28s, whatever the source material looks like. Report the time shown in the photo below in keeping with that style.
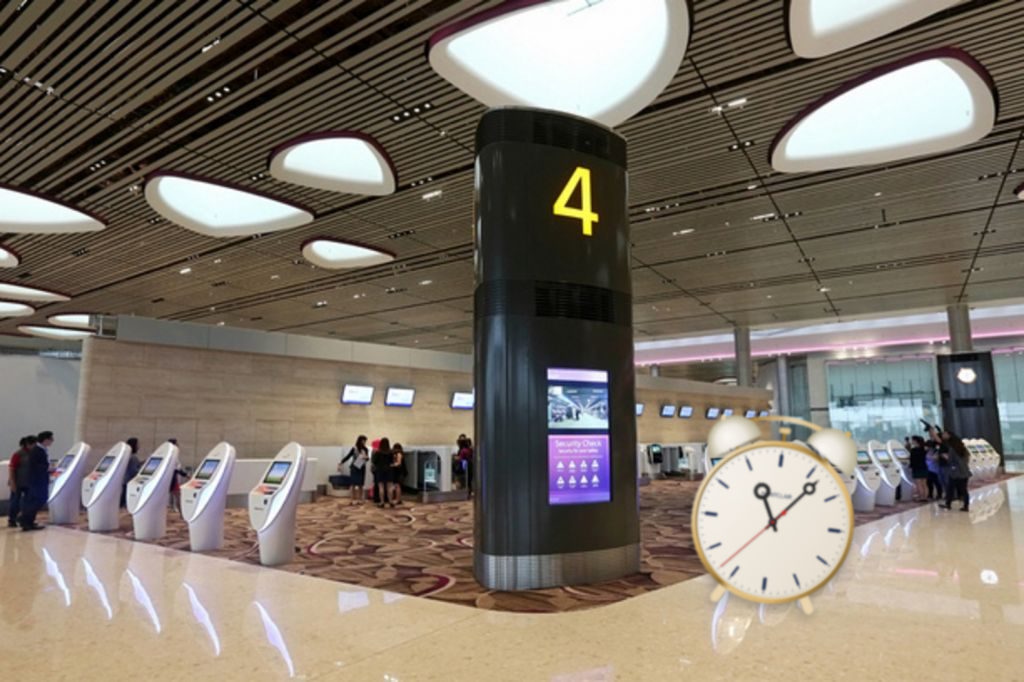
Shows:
11h06m37s
